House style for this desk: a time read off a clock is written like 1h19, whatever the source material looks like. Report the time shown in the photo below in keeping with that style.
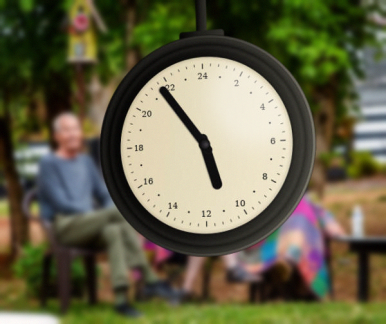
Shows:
10h54
